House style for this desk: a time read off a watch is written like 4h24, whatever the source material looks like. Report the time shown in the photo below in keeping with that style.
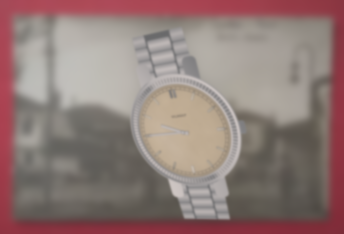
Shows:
9h45
